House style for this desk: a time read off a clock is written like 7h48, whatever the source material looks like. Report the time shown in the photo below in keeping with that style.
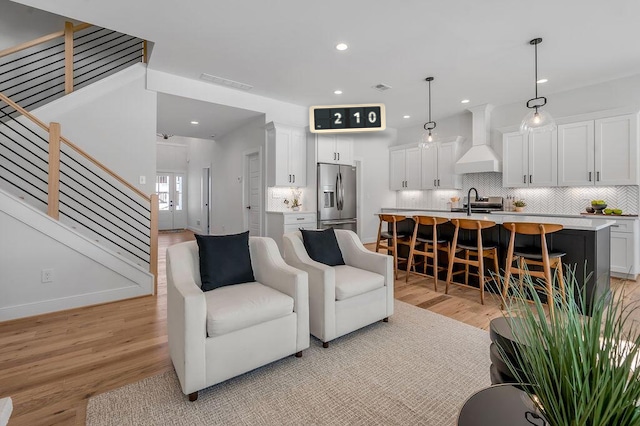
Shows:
2h10
